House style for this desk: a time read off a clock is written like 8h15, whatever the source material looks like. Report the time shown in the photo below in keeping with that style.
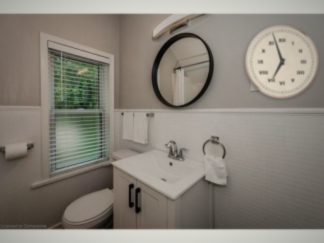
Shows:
6h57
